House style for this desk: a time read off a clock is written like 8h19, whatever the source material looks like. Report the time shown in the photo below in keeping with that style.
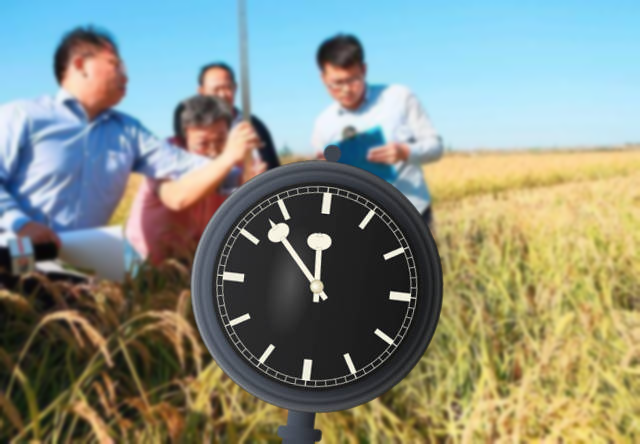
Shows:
11h53
